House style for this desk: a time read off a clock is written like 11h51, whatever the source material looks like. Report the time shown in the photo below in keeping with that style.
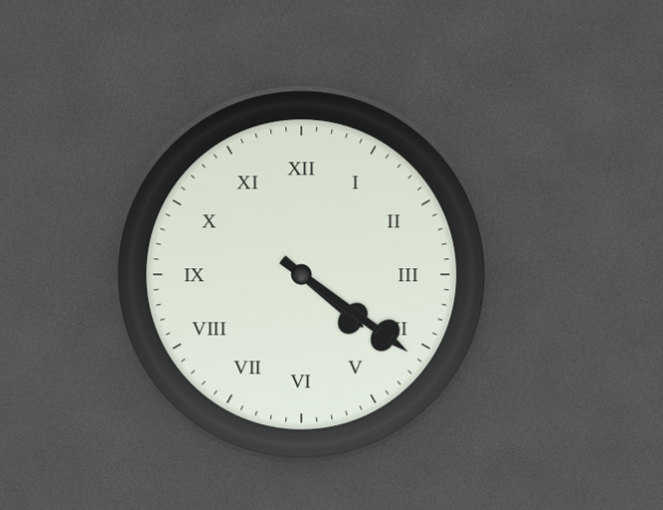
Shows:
4h21
